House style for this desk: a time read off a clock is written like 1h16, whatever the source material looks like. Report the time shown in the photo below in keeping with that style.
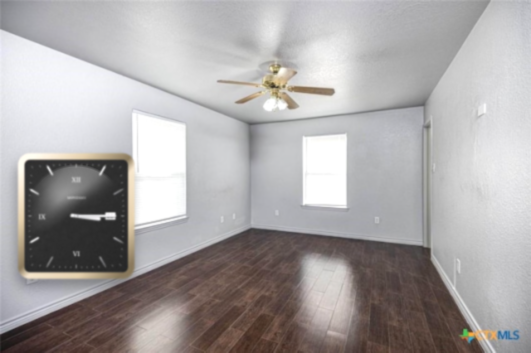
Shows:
3h15
